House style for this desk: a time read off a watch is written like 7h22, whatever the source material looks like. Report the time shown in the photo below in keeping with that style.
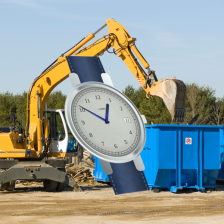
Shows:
12h51
